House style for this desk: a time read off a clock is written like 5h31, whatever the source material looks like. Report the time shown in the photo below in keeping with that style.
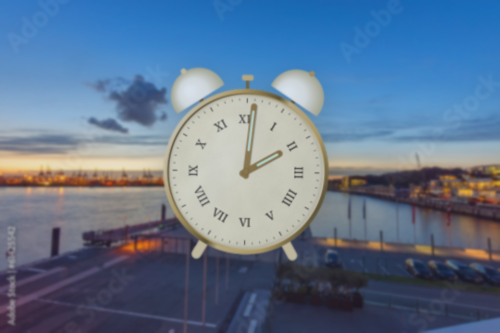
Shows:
2h01
